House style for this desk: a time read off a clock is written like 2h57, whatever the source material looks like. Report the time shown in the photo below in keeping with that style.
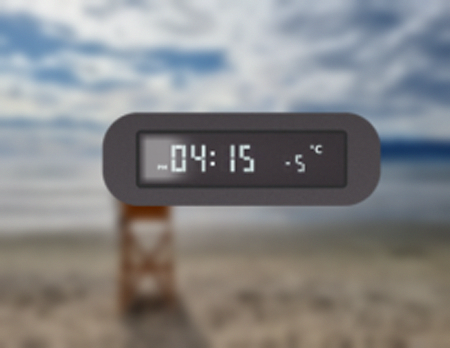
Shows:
4h15
